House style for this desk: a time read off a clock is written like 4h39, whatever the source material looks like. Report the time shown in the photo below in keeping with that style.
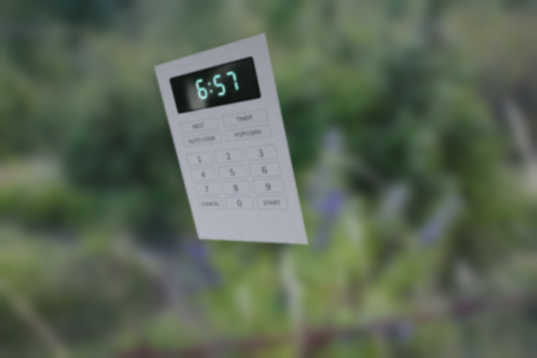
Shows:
6h57
